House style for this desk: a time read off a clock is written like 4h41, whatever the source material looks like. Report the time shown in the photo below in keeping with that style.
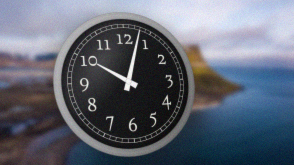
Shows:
10h03
